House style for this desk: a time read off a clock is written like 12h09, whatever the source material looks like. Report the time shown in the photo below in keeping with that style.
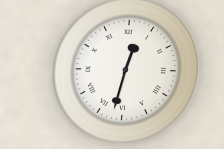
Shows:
12h32
